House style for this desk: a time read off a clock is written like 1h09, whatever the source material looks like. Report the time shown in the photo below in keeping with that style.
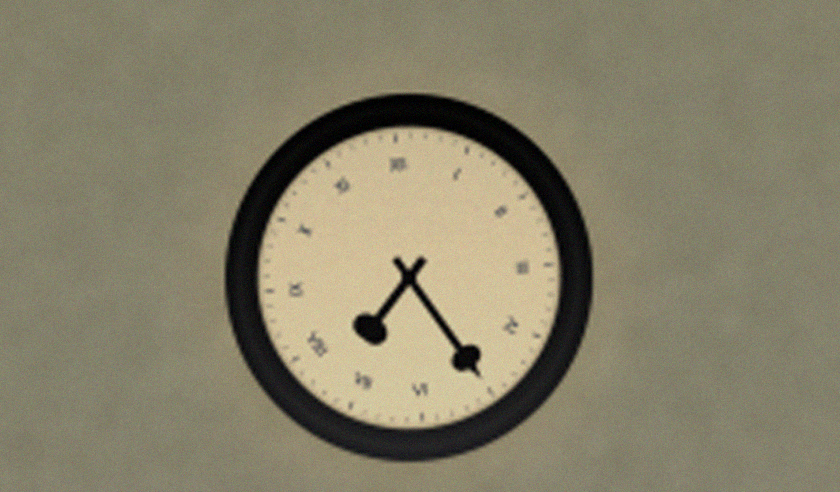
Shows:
7h25
